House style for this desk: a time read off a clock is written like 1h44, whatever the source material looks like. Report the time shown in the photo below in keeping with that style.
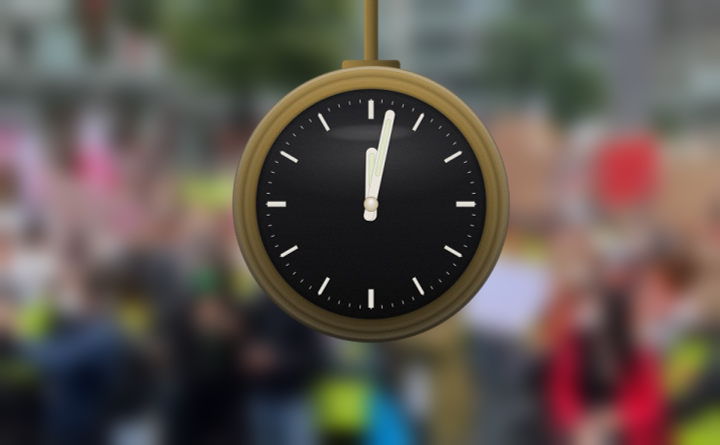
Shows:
12h02
